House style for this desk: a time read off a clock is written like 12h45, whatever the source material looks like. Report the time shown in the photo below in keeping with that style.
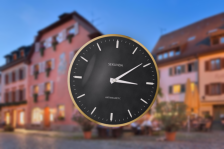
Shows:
3h09
